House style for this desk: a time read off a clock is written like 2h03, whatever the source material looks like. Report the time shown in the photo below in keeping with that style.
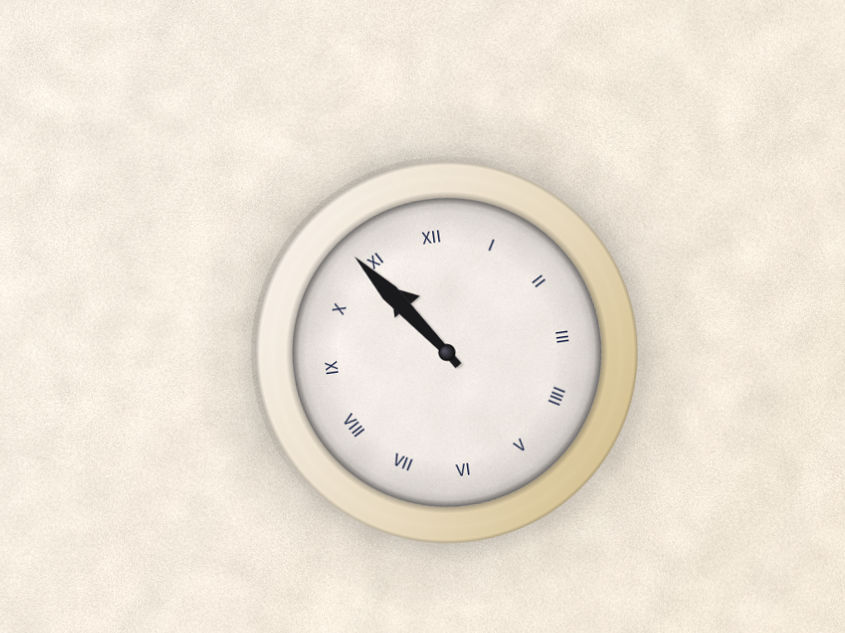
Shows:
10h54
